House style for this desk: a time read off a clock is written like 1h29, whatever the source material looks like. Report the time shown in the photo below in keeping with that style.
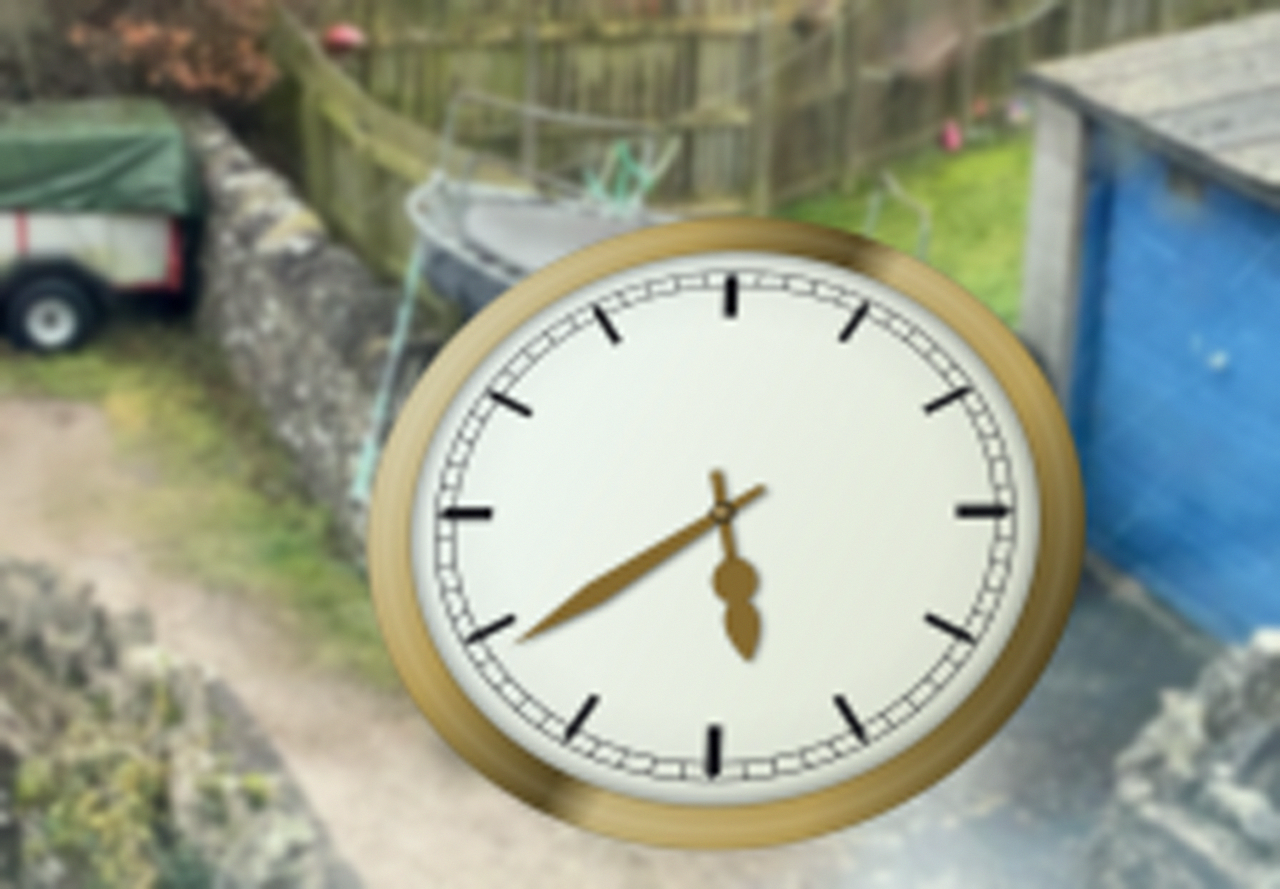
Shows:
5h39
